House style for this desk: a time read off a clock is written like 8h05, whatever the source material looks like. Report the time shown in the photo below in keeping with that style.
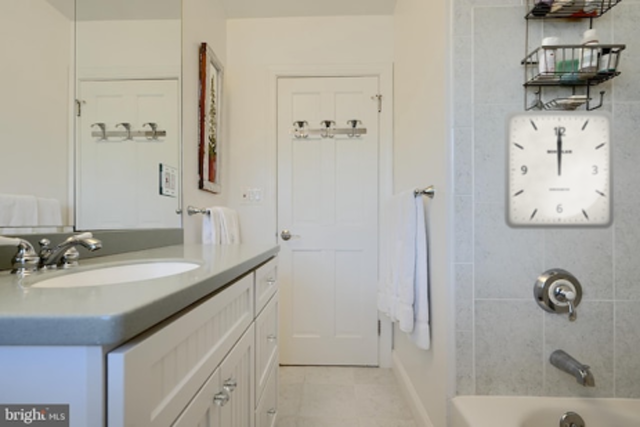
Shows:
12h00
